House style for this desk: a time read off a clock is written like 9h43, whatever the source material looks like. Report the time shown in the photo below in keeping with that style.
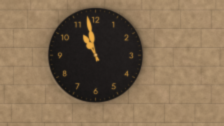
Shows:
10h58
